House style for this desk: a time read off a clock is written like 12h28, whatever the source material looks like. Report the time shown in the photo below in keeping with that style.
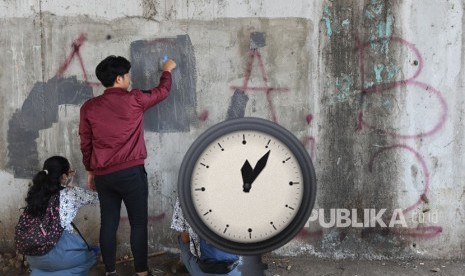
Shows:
12h06
